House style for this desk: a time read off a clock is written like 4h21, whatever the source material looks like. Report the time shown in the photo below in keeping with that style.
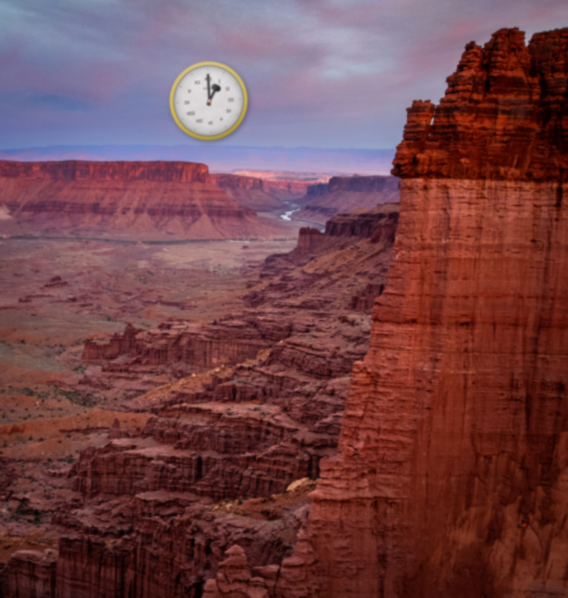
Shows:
1h00
